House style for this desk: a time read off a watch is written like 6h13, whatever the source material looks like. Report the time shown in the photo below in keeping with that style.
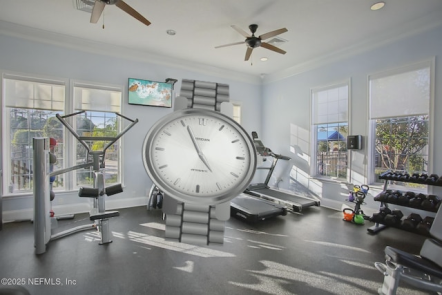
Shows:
4h56
